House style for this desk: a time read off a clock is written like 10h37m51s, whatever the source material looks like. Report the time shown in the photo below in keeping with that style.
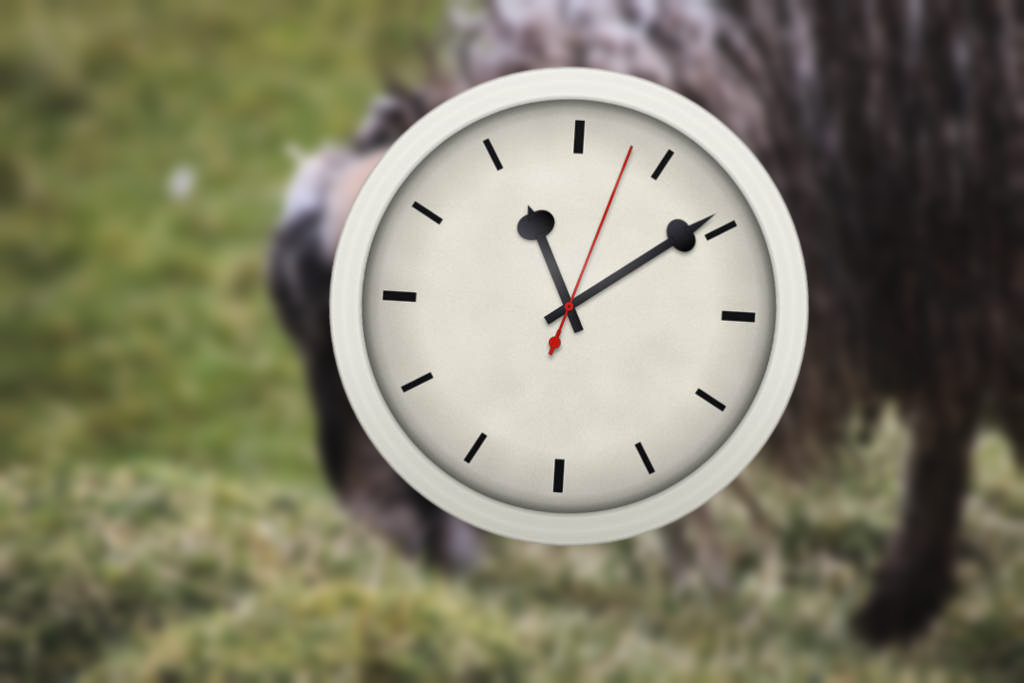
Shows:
11h09m03s
